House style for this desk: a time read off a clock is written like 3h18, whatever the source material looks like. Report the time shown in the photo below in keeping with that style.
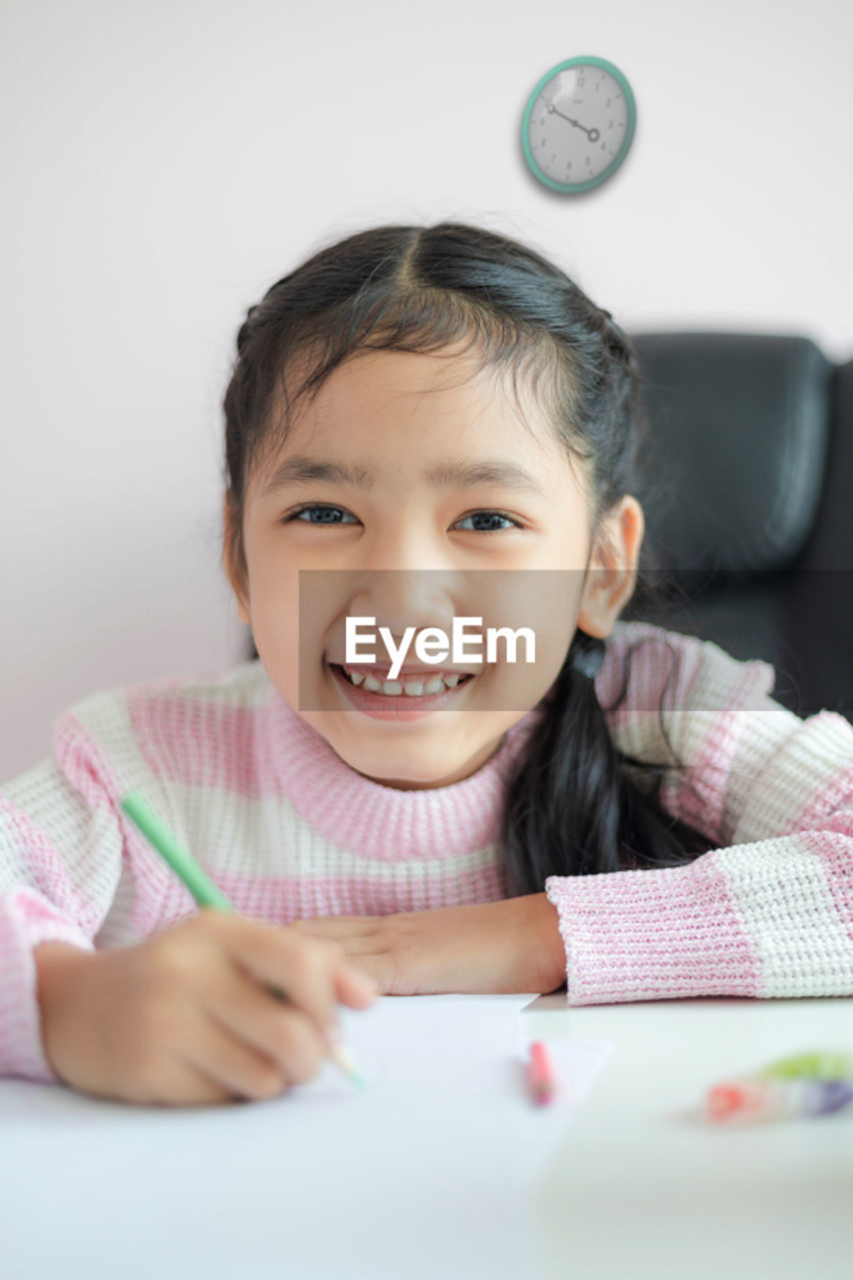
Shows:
3h49
